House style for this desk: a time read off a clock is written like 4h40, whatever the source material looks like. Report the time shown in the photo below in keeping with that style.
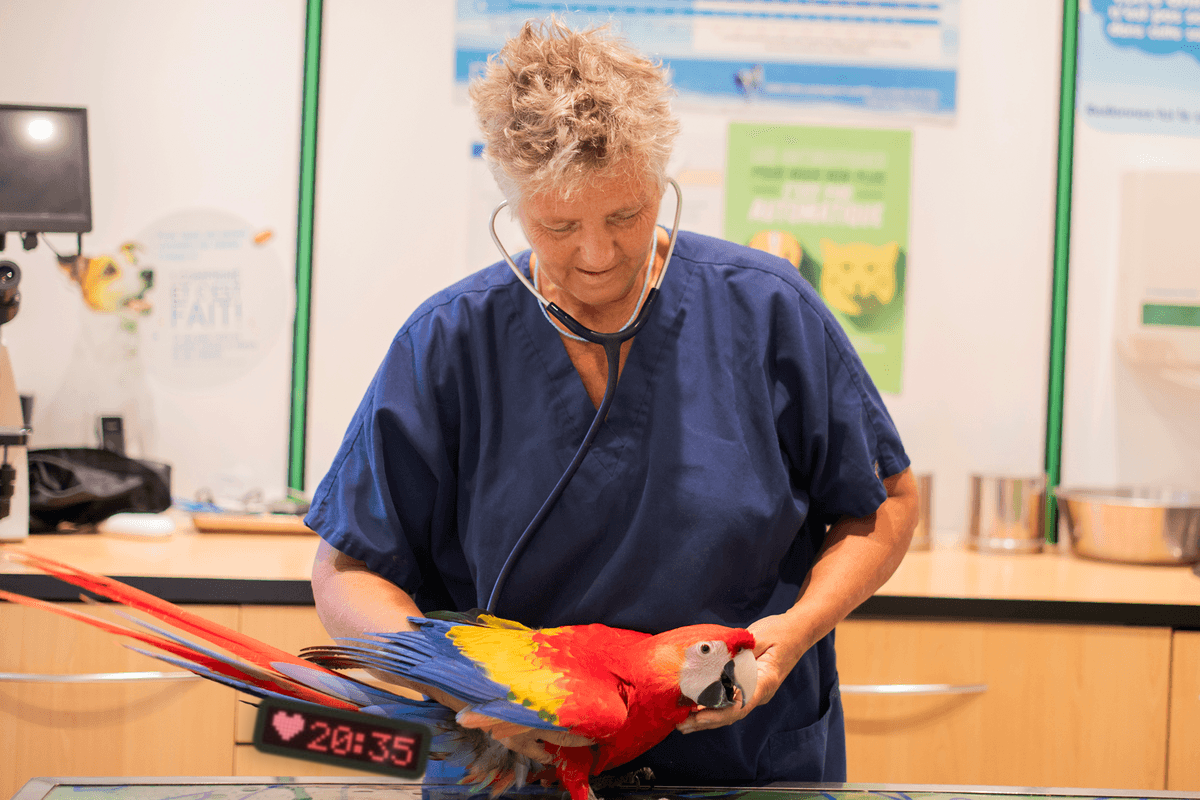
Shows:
20h35
